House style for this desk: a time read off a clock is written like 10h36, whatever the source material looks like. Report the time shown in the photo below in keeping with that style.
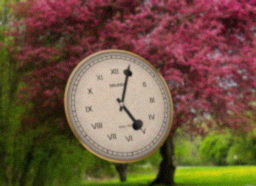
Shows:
5h04
